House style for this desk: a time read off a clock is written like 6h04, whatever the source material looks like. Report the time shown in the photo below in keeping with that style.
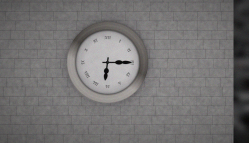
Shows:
6h15
